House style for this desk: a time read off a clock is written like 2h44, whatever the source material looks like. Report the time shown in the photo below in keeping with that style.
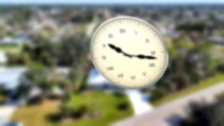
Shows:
10h17
